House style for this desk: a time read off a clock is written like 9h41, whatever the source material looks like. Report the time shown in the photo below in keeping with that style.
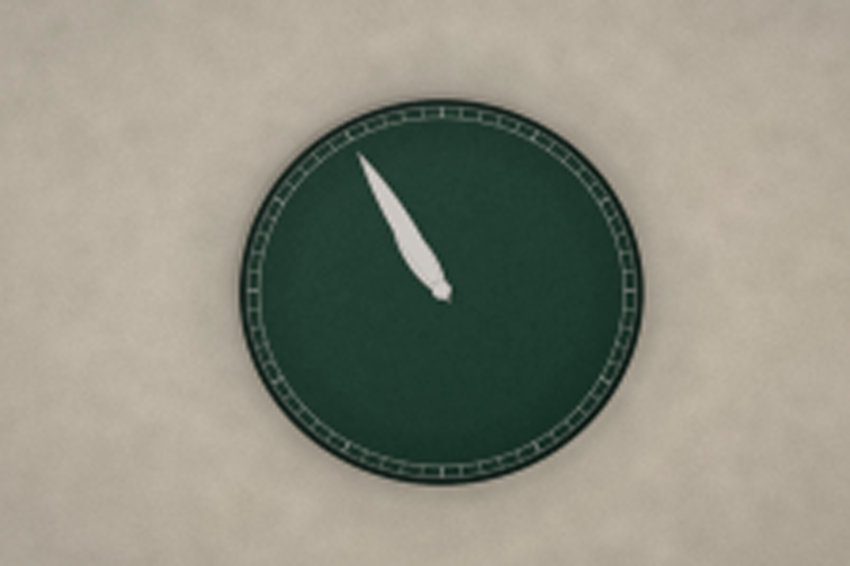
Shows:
10h55
